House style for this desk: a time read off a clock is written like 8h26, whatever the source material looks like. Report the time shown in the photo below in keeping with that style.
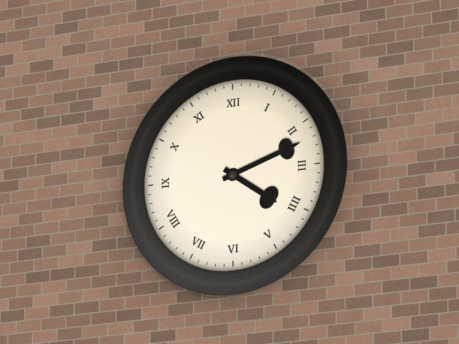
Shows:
4h12
